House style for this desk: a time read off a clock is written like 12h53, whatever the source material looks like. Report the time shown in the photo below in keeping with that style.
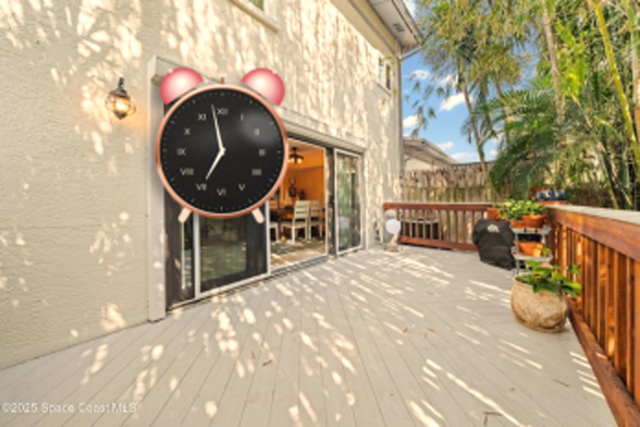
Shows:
6h58
